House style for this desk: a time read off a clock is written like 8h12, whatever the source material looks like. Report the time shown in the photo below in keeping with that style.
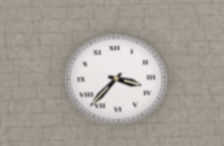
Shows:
3h37
